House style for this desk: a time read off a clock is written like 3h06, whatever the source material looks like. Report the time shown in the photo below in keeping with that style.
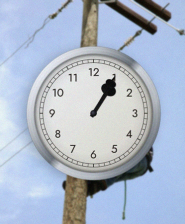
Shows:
1h05
